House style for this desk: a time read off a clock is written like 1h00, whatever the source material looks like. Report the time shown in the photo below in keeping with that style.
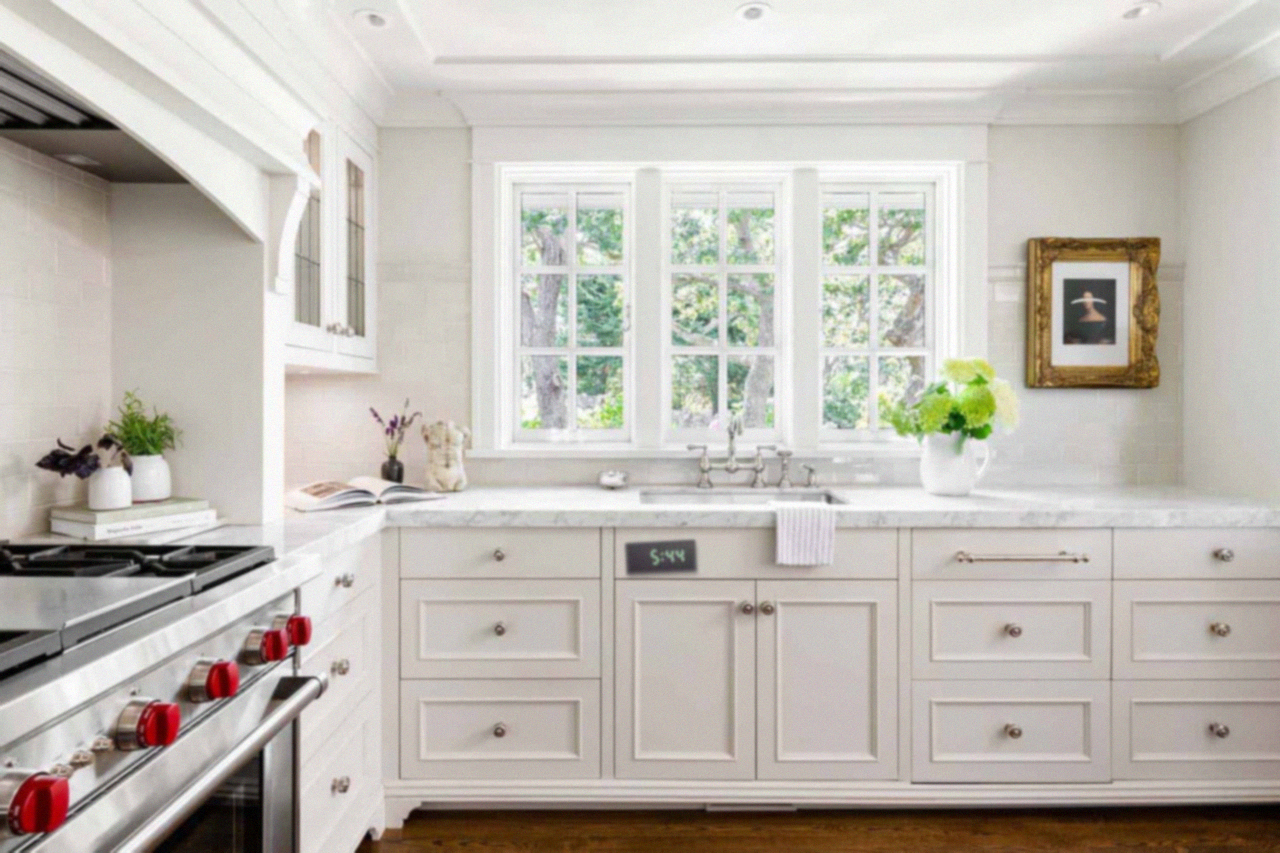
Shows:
5h44
